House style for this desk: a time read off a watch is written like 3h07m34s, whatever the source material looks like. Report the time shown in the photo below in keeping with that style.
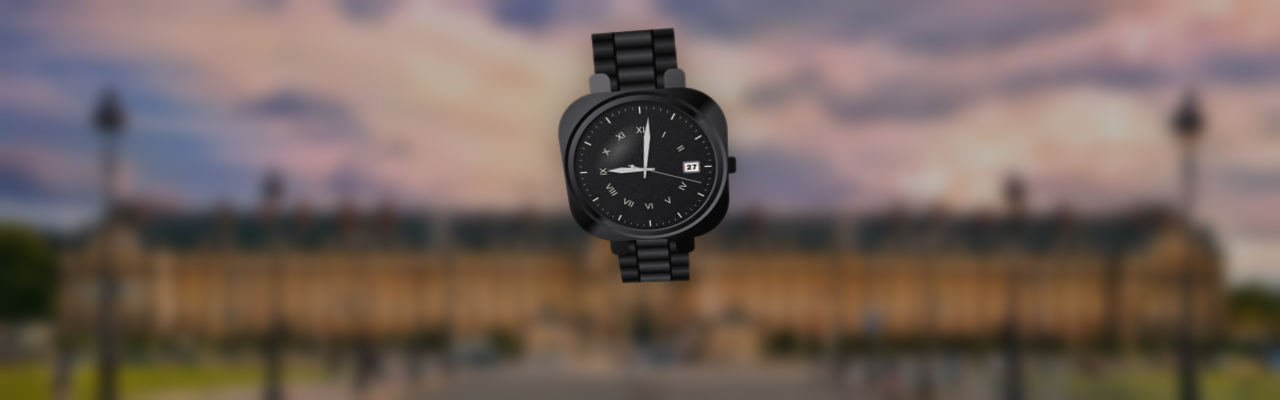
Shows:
9h01m18s
